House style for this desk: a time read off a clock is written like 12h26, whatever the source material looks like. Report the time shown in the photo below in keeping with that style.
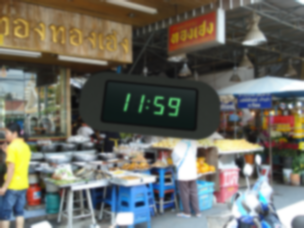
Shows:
11h59
